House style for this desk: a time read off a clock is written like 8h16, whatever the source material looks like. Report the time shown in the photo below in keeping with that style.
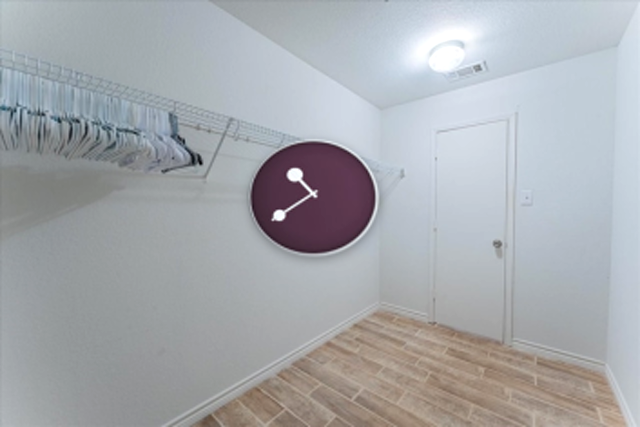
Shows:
10h39
